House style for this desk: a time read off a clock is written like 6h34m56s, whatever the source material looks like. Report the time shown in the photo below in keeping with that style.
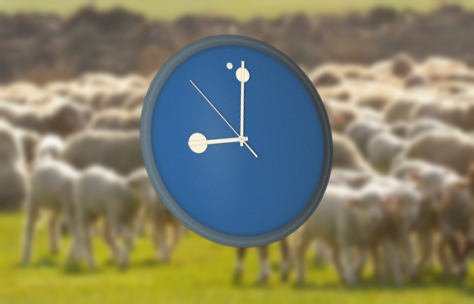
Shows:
9h01m54s
